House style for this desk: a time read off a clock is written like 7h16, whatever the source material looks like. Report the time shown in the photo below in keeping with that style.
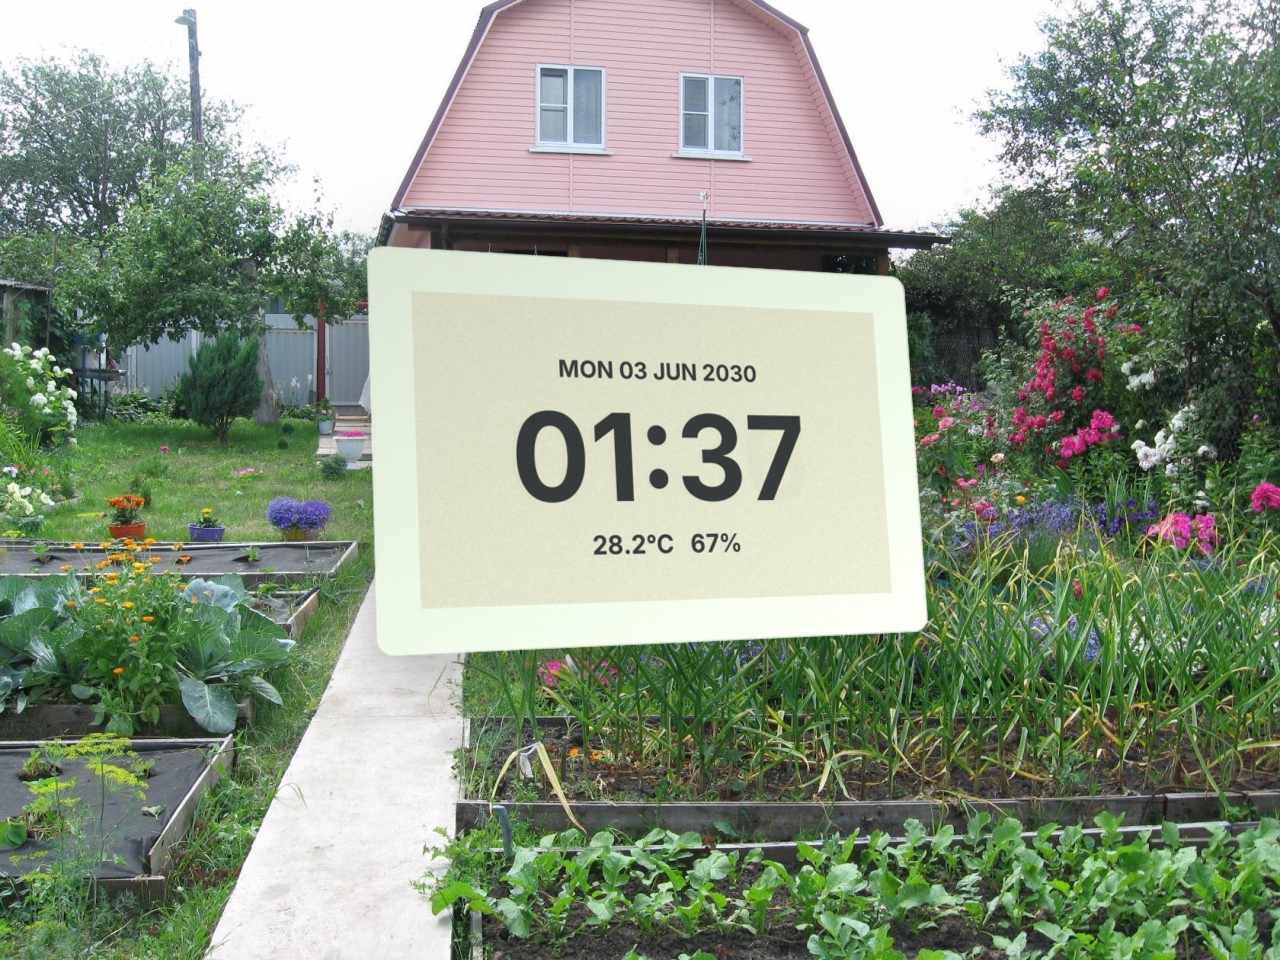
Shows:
1h37
